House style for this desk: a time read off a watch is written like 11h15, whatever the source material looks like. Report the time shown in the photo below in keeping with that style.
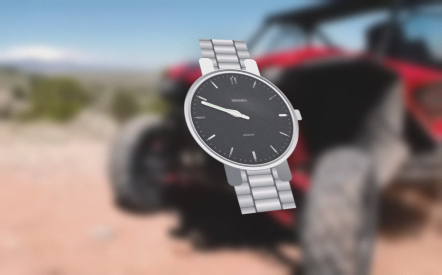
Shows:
9h49
